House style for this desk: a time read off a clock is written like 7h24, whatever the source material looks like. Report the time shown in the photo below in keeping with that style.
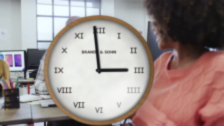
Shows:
2h59
